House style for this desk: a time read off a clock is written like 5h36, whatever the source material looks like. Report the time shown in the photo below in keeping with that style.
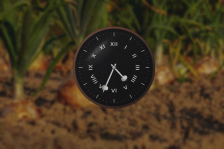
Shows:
4h34
